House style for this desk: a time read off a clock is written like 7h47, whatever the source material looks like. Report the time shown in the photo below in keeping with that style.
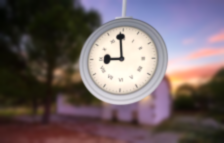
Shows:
8h59
